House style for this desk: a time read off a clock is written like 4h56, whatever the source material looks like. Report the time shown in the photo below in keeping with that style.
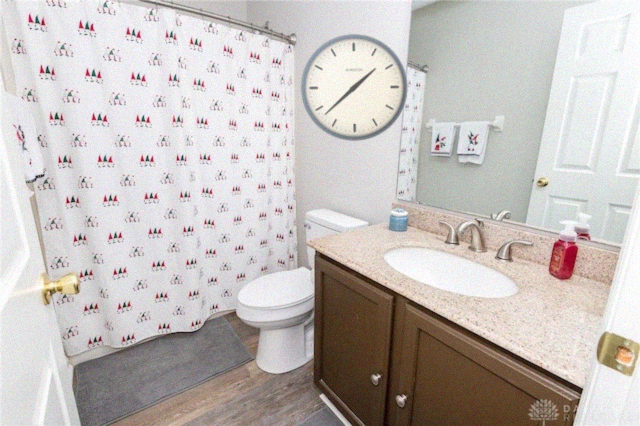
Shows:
1h38
